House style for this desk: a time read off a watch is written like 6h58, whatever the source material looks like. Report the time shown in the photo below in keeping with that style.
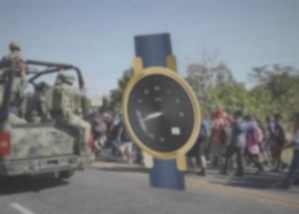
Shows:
8h42
